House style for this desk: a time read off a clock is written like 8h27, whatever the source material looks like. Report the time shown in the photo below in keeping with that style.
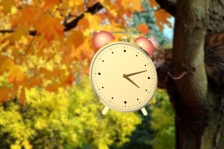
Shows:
4h12
